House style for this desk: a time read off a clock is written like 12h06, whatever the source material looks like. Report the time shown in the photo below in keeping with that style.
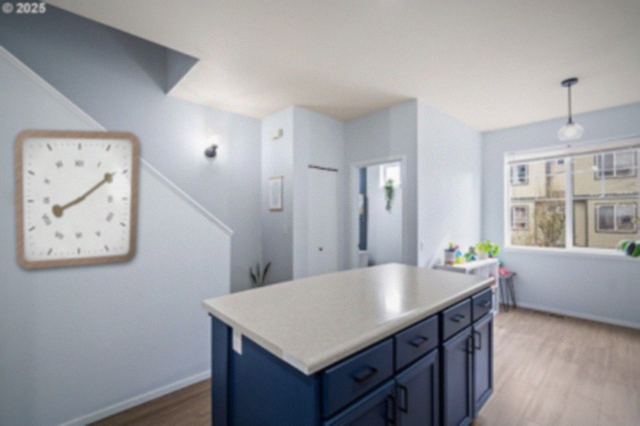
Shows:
8h09
